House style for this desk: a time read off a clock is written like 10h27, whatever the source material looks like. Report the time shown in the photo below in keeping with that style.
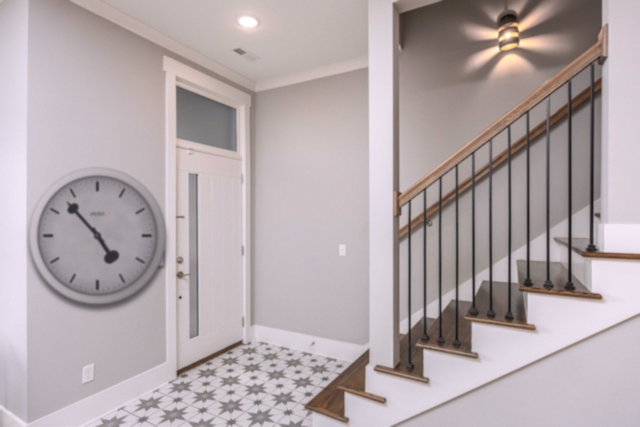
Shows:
4h53
